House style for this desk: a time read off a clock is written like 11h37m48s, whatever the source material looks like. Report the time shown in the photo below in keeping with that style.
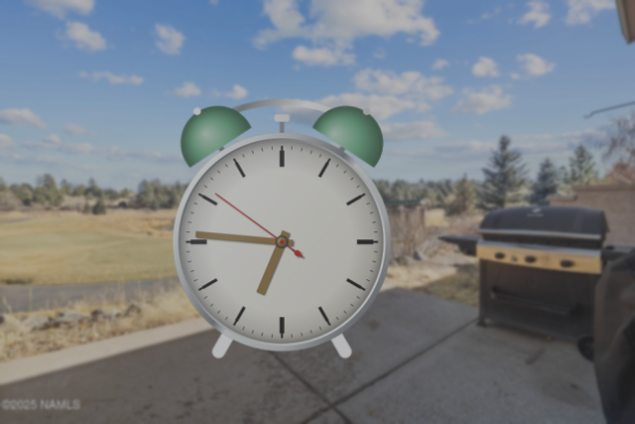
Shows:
6h45m51s
